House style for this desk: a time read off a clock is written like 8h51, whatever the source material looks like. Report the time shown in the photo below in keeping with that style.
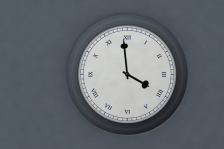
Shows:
3h59
